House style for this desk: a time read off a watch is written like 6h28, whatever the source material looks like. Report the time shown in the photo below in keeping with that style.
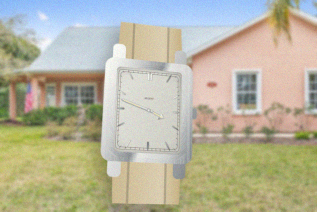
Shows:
3h48
